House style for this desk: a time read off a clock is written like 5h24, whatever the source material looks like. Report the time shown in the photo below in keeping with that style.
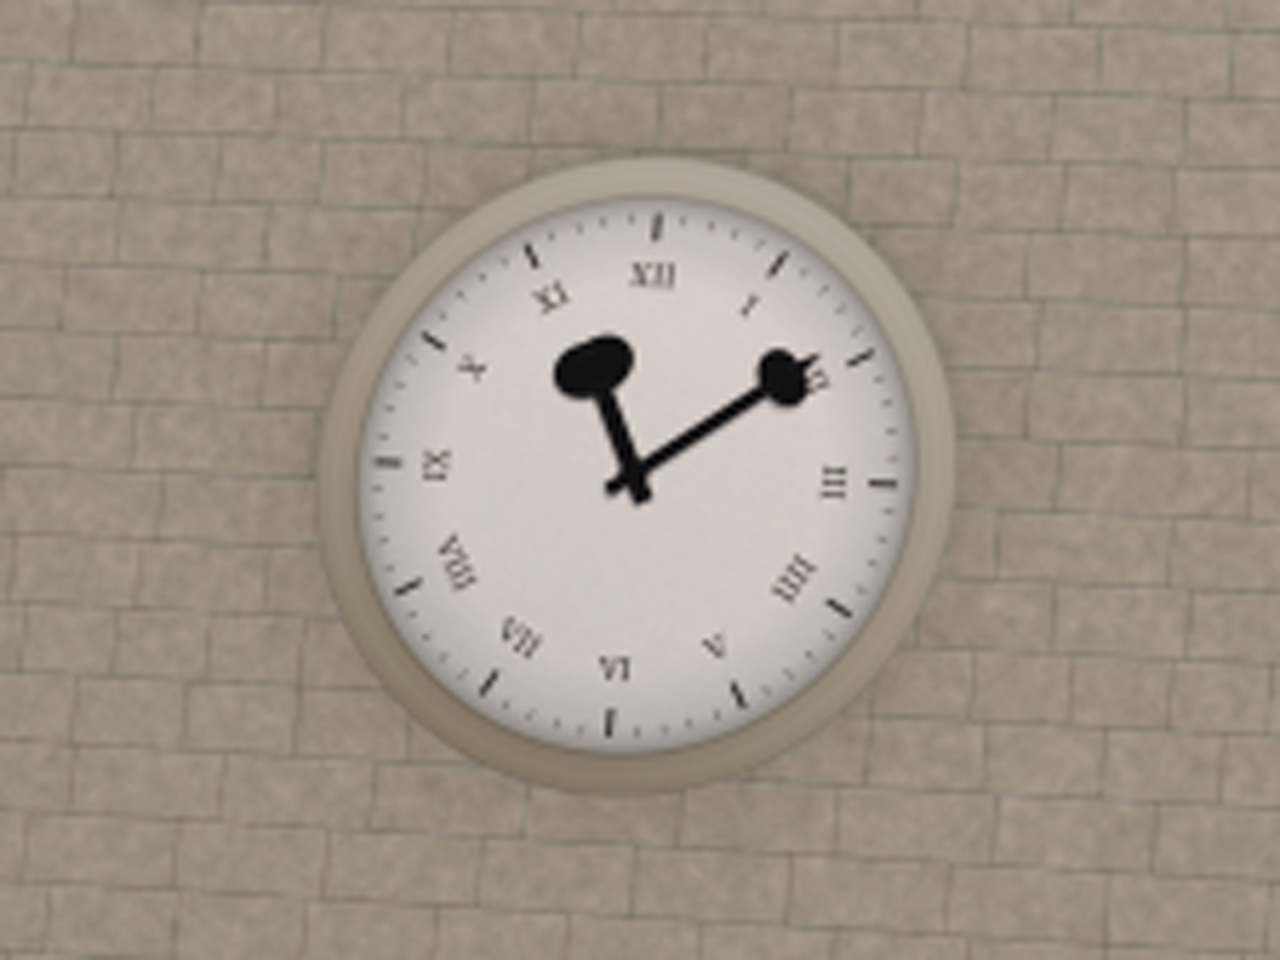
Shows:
11h09
